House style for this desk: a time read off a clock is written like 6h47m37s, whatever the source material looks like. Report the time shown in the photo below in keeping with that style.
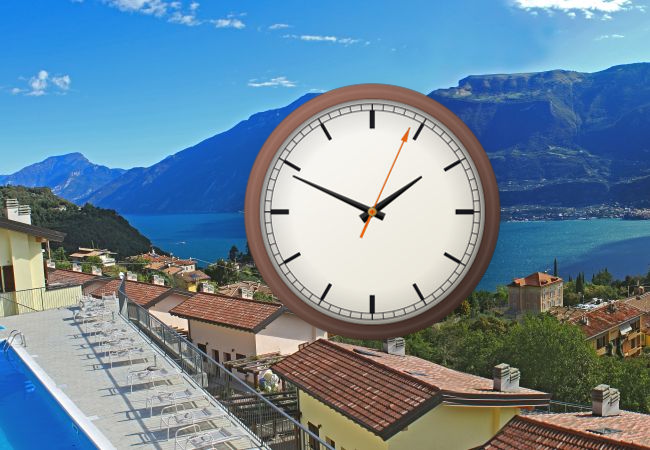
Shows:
1h49m04s
